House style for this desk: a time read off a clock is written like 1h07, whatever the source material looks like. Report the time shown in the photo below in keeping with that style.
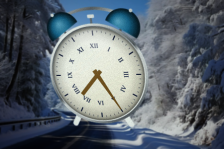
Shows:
7h25
